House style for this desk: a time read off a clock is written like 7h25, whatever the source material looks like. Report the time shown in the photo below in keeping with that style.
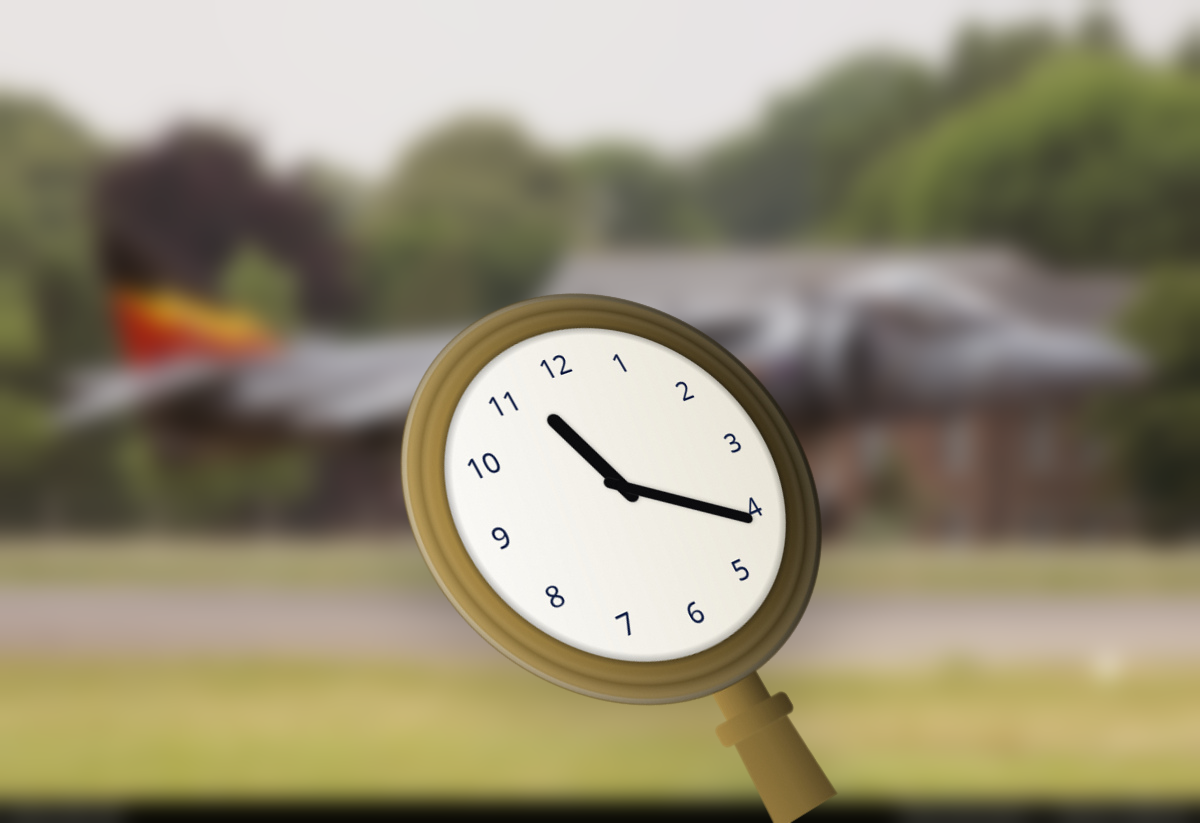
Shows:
11h21
